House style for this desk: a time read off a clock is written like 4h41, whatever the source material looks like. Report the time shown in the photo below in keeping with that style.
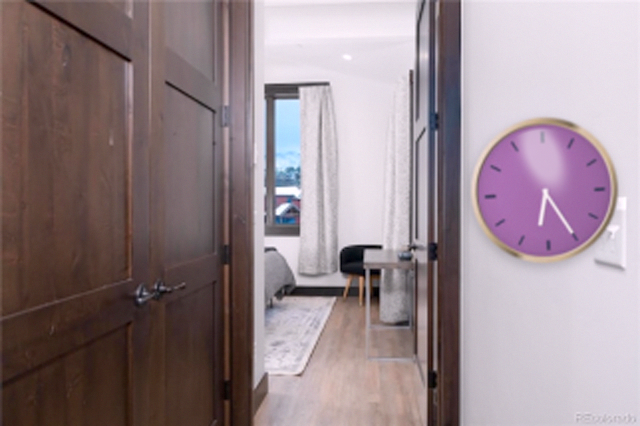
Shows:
6h25
